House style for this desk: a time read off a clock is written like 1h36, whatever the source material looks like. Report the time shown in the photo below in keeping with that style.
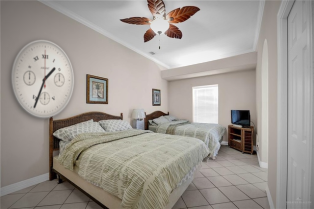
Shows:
1h34
